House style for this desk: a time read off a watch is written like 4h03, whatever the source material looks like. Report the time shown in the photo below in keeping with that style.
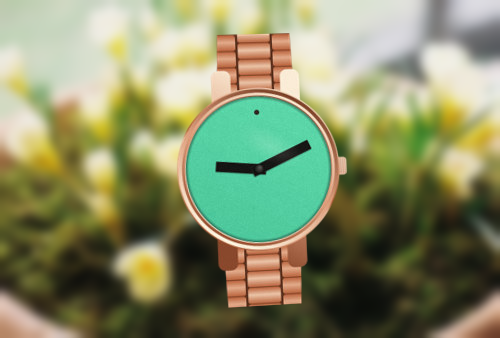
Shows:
9h11
